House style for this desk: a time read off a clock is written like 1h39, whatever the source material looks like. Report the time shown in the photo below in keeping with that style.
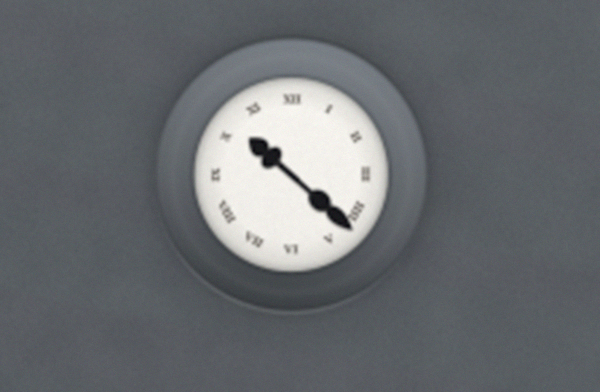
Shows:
10h22
